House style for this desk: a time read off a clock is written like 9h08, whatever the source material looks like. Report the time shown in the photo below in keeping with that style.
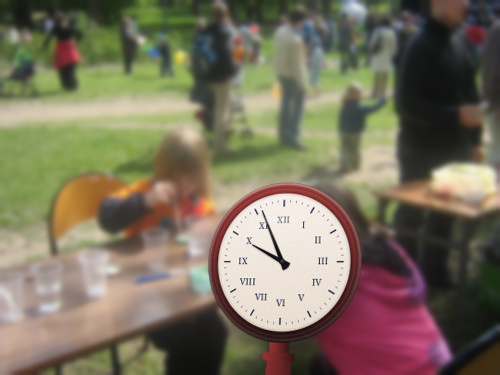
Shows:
9h56
